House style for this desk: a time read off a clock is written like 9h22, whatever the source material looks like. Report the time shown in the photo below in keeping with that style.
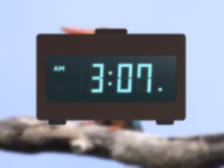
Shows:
3h07
